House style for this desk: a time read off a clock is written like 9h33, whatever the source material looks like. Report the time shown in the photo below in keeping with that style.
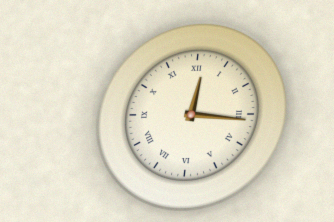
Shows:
12h16
